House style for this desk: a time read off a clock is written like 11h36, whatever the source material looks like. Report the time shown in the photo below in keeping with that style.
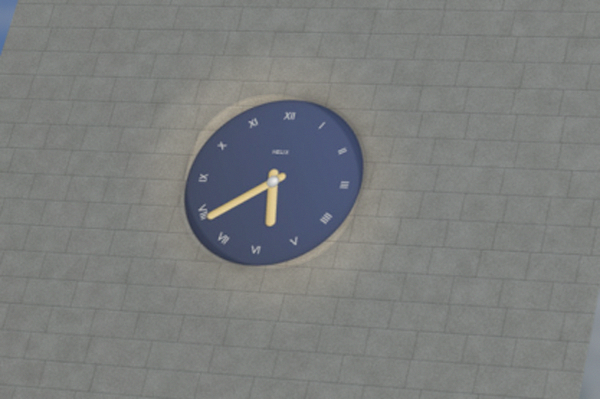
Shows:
5h39
